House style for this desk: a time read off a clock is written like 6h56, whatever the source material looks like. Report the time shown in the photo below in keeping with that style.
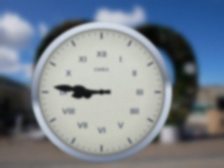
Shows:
8h46
